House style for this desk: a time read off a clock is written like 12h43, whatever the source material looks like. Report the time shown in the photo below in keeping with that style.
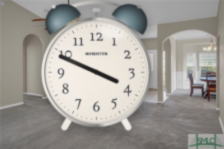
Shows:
3h49
